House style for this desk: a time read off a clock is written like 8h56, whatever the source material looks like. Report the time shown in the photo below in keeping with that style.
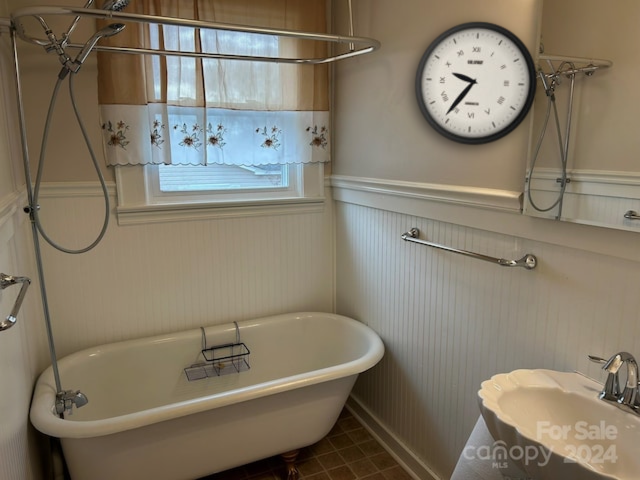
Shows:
9h36
